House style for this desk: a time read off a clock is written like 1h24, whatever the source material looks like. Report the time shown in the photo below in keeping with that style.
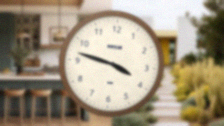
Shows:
3h47
